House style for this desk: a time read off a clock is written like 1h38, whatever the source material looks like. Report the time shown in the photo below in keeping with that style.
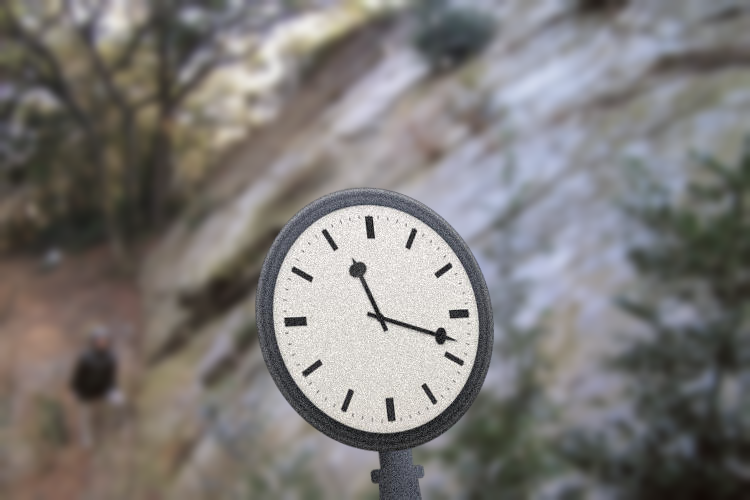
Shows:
11h18
